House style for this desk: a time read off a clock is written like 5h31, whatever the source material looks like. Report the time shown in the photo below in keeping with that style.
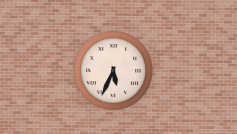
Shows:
5h34
